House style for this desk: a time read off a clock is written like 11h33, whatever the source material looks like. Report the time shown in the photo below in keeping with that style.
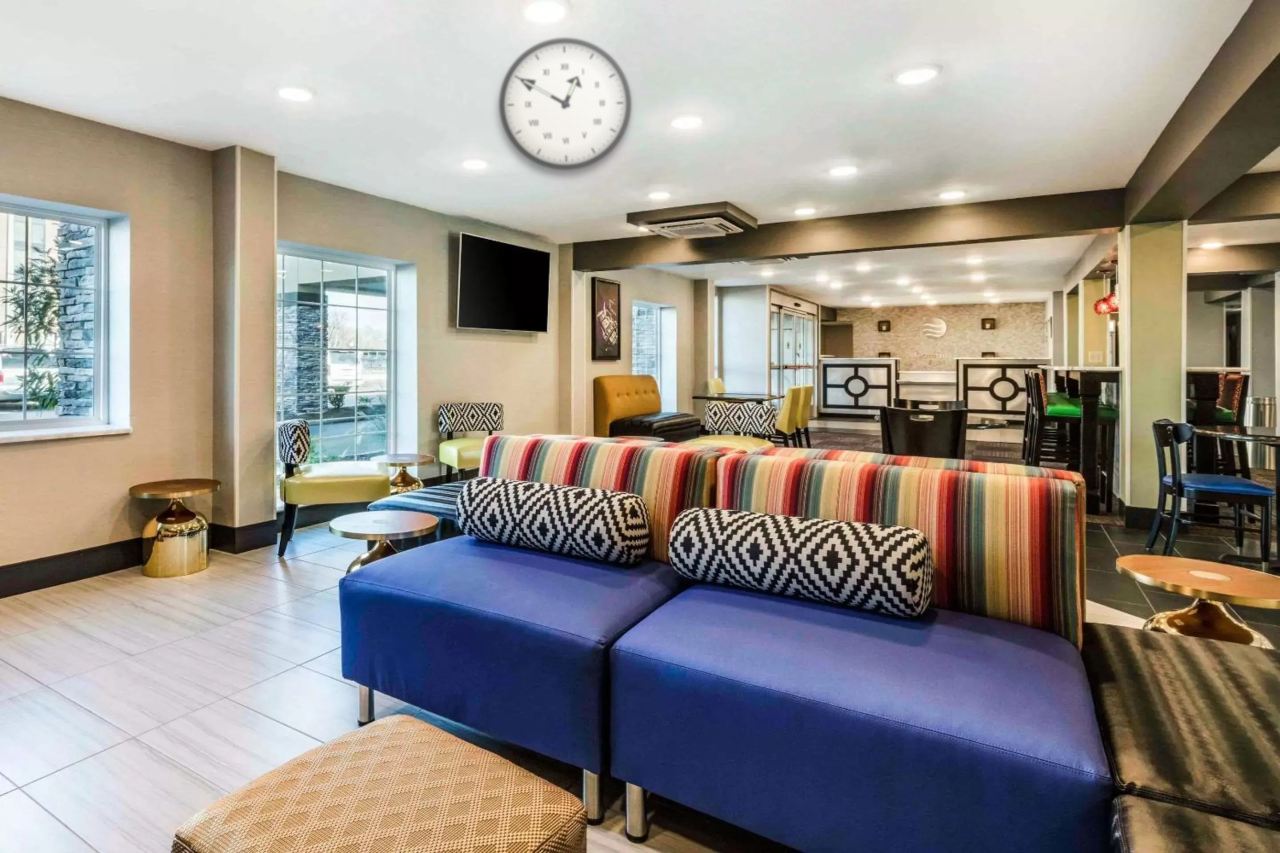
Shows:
12h50
